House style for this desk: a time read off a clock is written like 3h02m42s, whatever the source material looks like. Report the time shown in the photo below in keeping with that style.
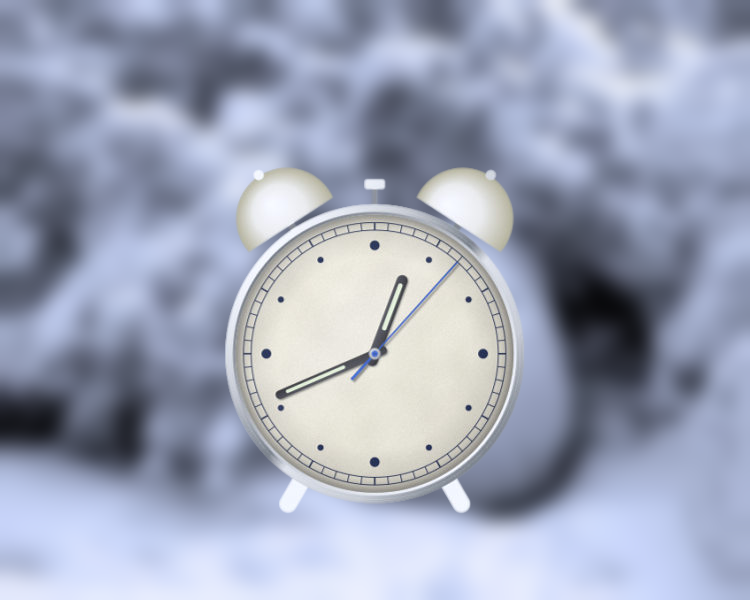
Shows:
12h41m07s
